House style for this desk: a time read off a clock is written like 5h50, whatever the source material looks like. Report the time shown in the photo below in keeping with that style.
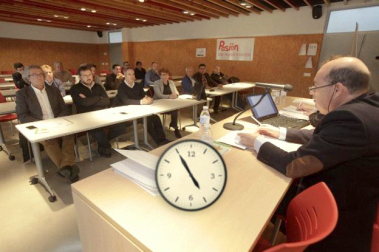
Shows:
4h55
